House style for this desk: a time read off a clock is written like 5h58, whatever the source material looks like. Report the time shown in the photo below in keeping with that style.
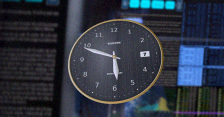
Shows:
5h49
